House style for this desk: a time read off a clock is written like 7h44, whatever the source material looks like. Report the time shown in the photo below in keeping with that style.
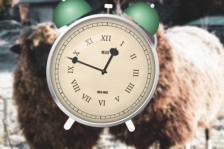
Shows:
12h48
